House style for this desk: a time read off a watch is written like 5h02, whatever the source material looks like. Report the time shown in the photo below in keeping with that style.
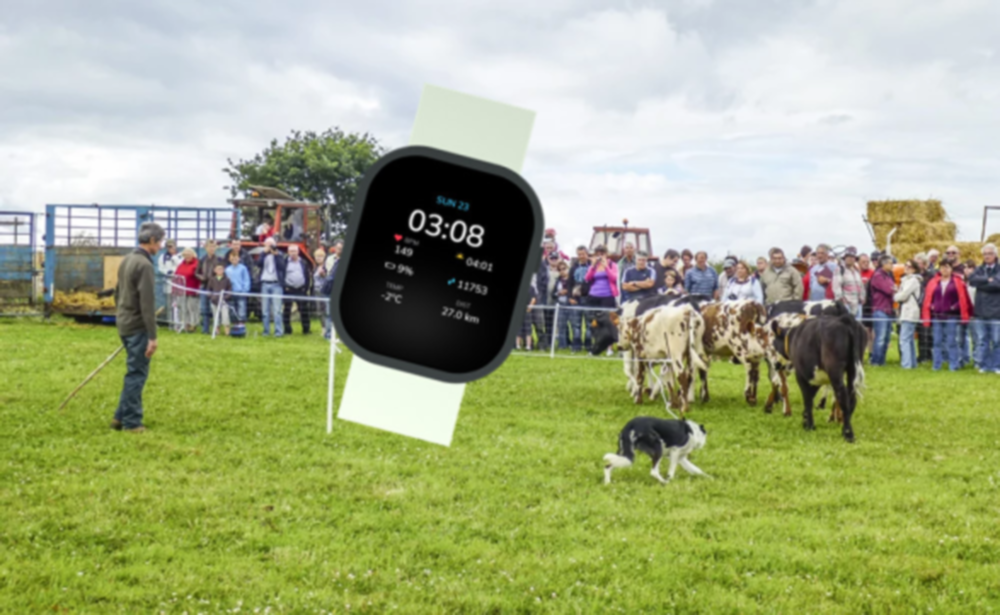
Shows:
3h08
